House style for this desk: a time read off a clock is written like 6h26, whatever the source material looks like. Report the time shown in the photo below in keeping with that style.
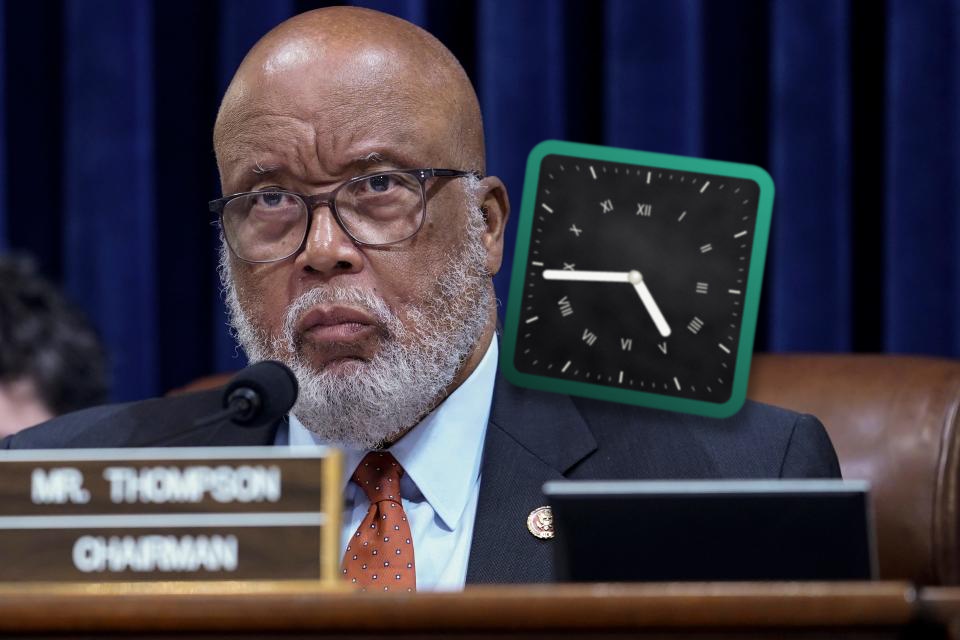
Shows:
4h44
